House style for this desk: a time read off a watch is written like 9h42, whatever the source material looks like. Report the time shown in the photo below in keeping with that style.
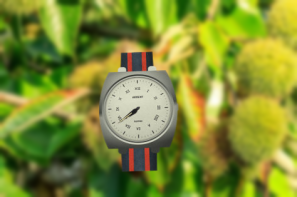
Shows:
7h39
